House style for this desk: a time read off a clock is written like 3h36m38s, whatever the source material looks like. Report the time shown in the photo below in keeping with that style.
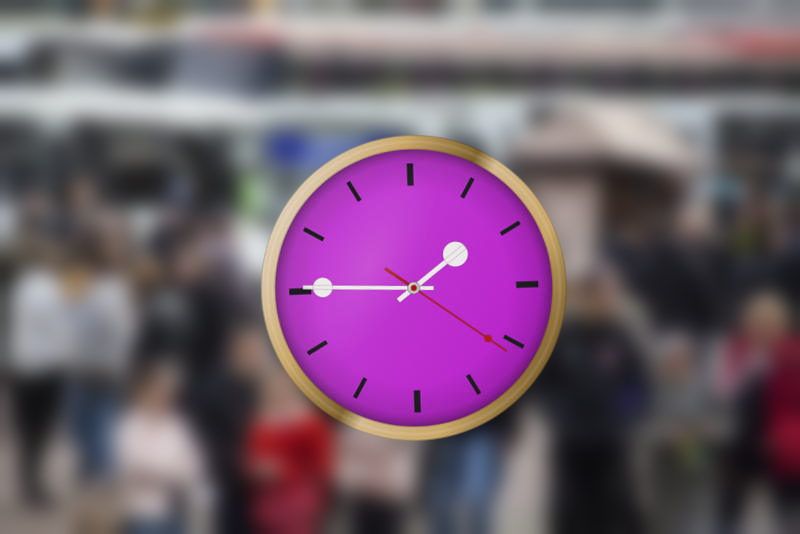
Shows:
1h45m21s
